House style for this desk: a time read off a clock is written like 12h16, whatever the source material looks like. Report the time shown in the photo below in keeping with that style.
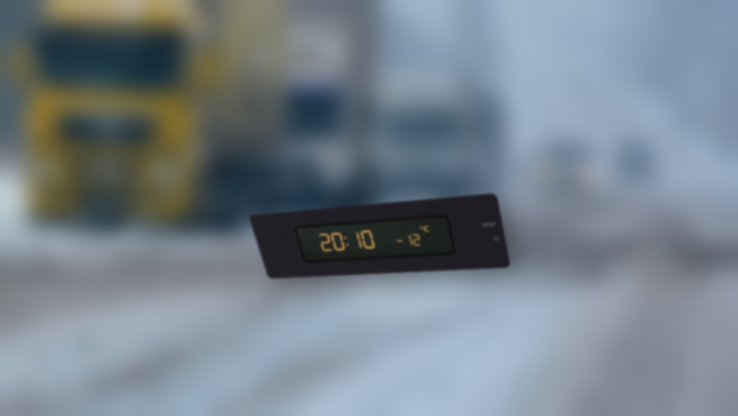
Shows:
20h10
